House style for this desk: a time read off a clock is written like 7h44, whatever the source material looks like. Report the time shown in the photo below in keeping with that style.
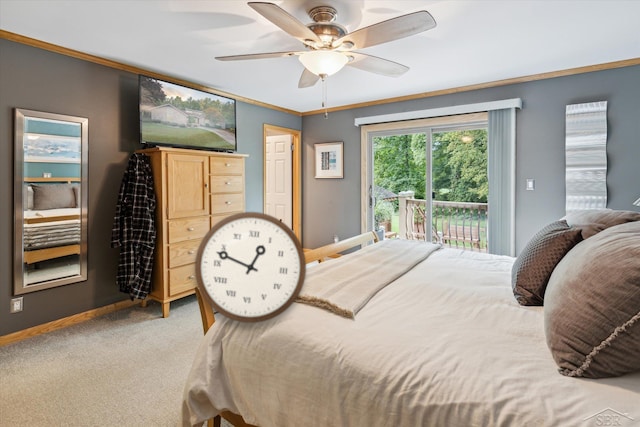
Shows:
12h48
